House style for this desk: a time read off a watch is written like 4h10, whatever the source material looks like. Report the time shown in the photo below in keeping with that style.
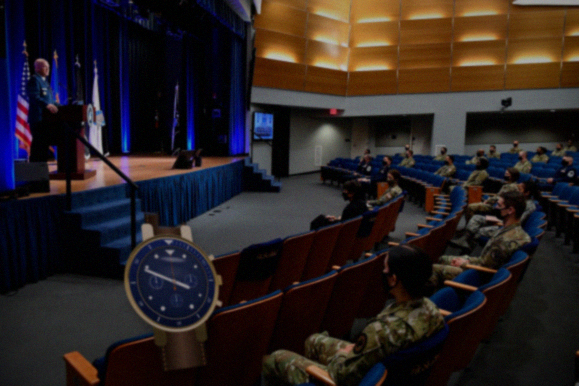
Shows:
3h49
